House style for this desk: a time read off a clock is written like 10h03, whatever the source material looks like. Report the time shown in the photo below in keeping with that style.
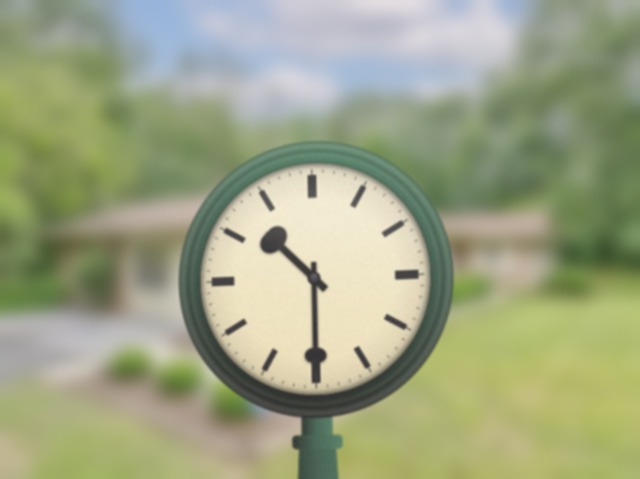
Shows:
10h30
